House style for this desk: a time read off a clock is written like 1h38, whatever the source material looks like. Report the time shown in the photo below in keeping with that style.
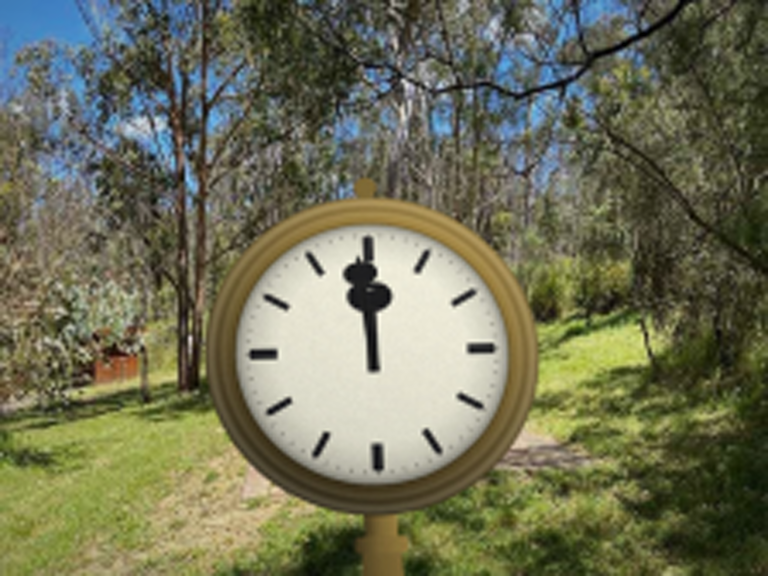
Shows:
11h59
